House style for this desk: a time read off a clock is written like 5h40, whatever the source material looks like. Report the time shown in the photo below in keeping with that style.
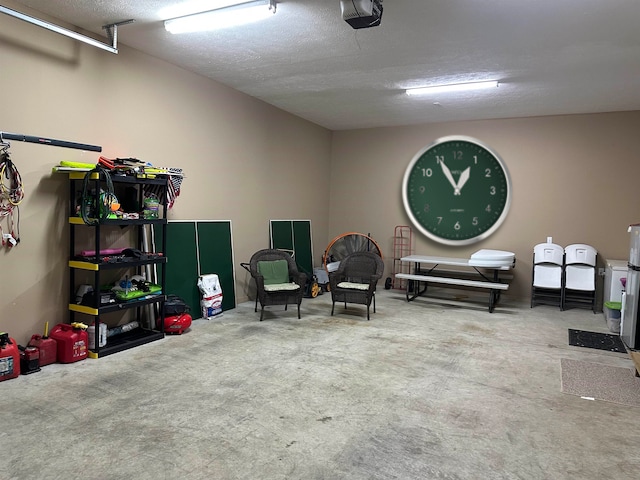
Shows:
12h55
